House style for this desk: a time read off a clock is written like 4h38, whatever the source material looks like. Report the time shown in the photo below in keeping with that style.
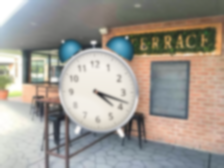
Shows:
4h18
